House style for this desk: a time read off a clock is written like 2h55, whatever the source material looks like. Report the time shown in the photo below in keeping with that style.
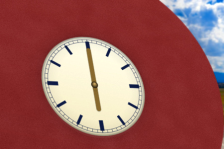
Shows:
6h00
